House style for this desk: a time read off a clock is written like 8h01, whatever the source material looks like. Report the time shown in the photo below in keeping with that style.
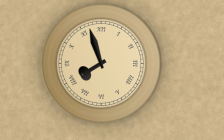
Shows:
7h57
